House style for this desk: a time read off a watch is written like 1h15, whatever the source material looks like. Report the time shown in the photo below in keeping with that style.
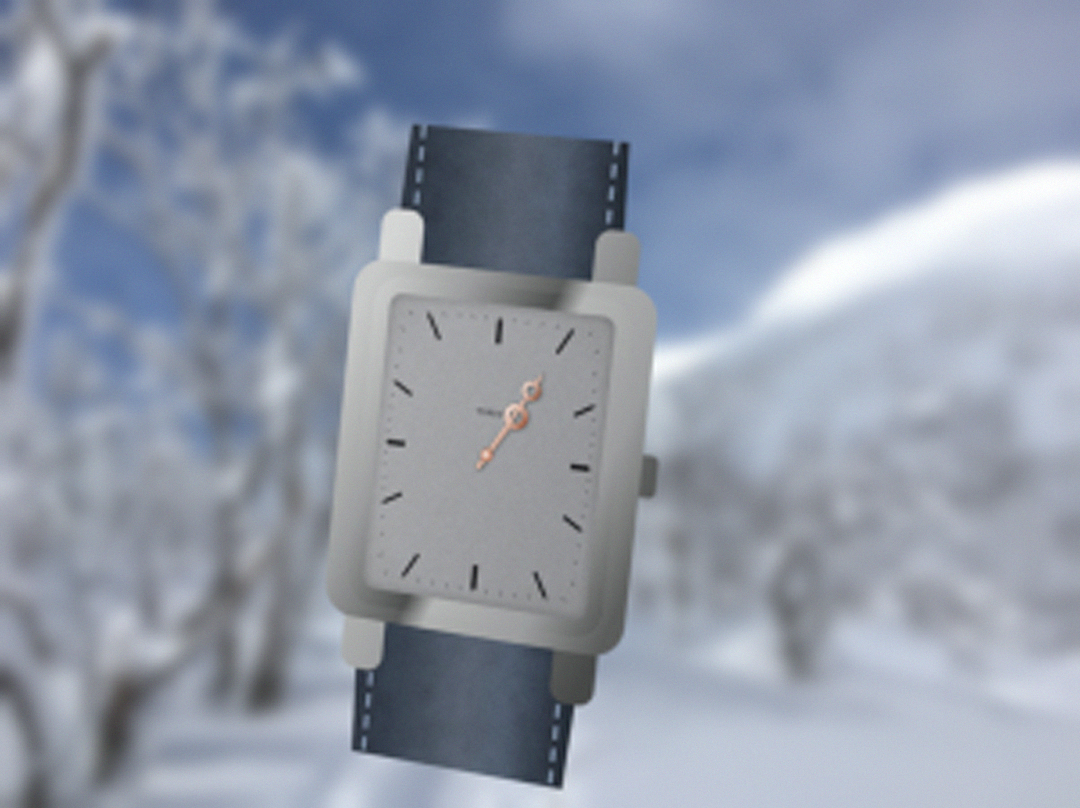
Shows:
1h05
